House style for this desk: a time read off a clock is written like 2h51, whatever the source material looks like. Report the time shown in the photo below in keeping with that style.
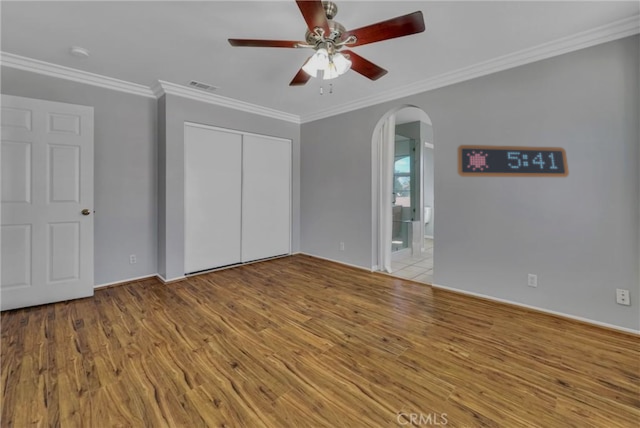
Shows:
5h41
